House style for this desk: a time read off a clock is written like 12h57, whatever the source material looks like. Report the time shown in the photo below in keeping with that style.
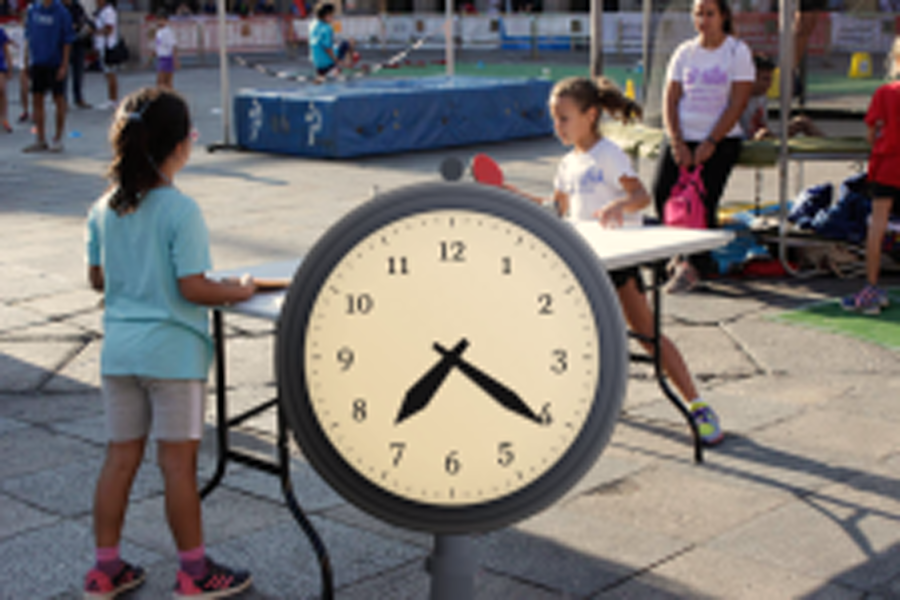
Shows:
7h21
